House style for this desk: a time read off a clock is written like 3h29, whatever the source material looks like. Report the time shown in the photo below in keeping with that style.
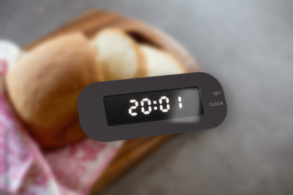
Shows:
20h01
